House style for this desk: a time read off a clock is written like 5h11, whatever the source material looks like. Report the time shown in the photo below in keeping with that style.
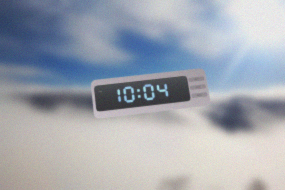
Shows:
10h04
